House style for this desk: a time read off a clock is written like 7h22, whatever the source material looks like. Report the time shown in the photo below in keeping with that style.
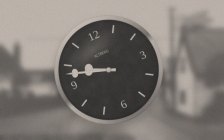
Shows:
9h48
